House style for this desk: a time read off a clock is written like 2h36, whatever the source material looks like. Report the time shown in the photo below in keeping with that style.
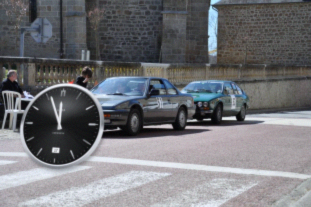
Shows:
11h56
